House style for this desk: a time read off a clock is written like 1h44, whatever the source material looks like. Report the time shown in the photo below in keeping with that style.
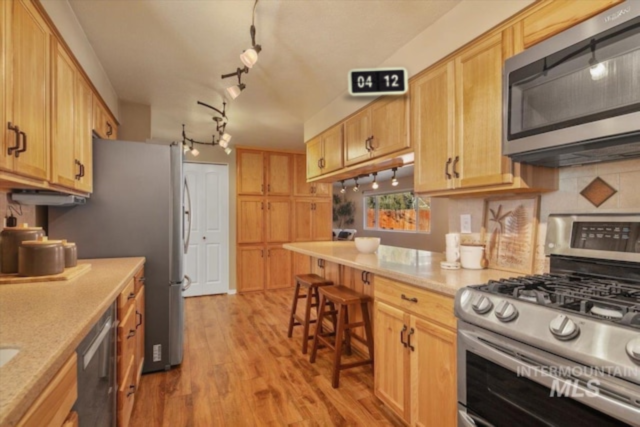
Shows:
4h12
